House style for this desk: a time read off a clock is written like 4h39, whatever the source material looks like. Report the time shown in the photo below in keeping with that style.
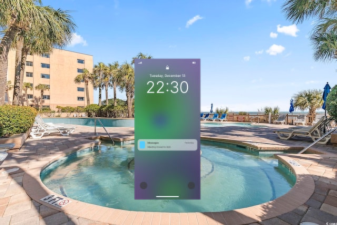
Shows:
22h30
